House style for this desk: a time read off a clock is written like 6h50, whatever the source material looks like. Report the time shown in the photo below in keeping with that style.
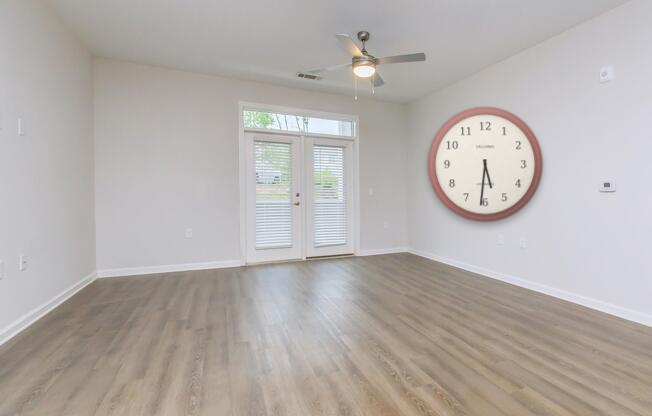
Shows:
5h31
